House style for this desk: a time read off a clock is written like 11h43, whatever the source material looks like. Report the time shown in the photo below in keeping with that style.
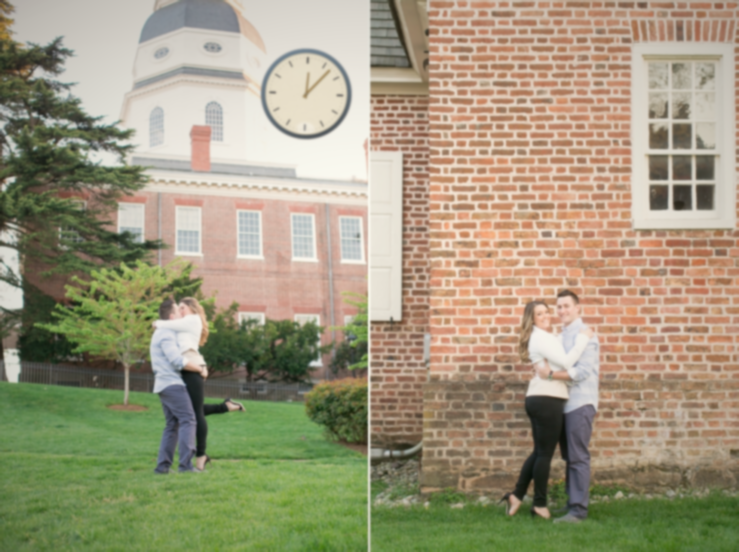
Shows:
12h07
